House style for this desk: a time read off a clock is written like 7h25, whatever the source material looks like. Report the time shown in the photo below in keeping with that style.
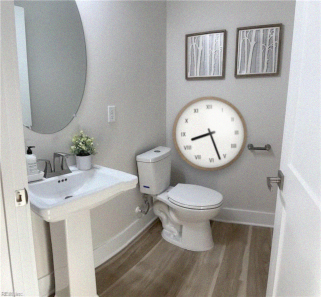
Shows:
8h27
